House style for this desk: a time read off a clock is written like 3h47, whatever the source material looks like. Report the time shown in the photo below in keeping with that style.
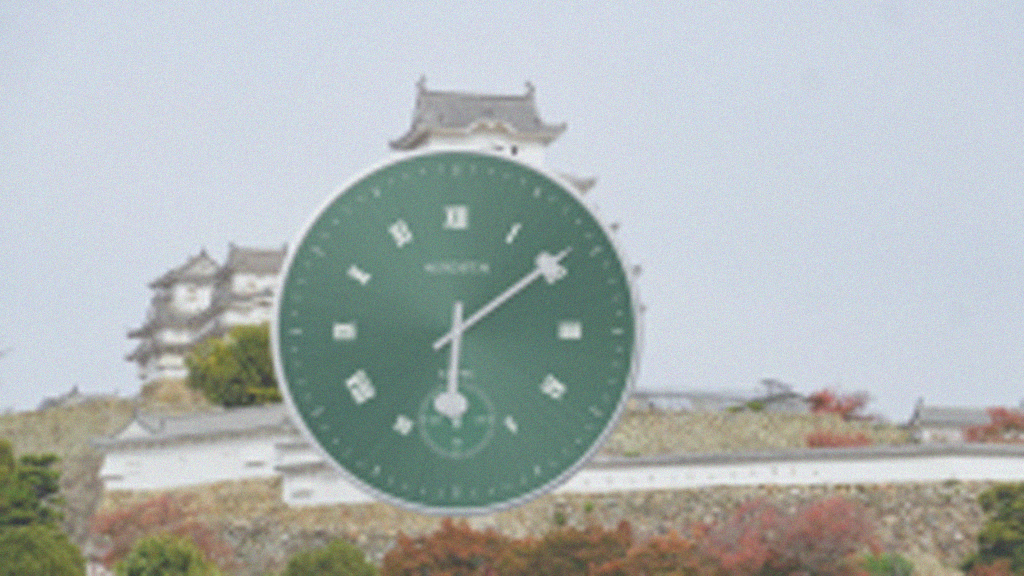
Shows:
6h09
